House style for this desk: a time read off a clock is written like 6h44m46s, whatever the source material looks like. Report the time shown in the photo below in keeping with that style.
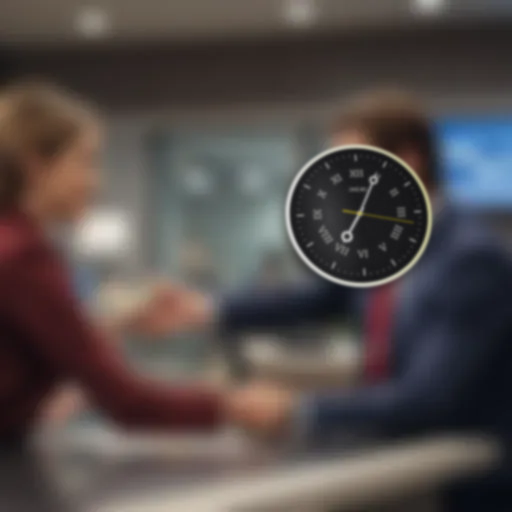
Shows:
7h04m17s
